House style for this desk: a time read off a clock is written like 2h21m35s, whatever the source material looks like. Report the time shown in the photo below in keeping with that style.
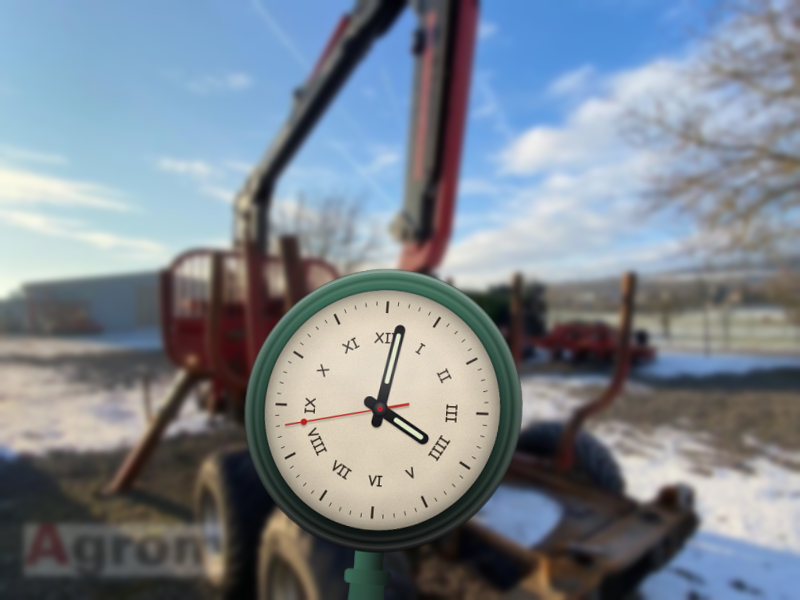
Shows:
4h01m43s
